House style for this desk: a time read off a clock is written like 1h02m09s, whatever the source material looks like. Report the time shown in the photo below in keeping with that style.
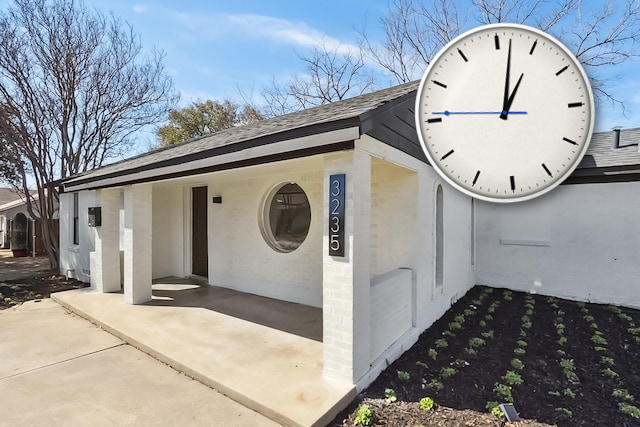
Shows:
1h01m46s
